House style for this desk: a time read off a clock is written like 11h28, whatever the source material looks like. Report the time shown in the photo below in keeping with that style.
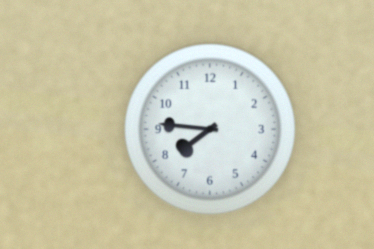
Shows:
7h46
